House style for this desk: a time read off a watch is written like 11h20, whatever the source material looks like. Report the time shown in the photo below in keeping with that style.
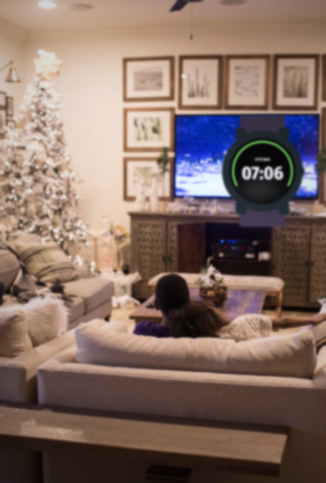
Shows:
7h06
